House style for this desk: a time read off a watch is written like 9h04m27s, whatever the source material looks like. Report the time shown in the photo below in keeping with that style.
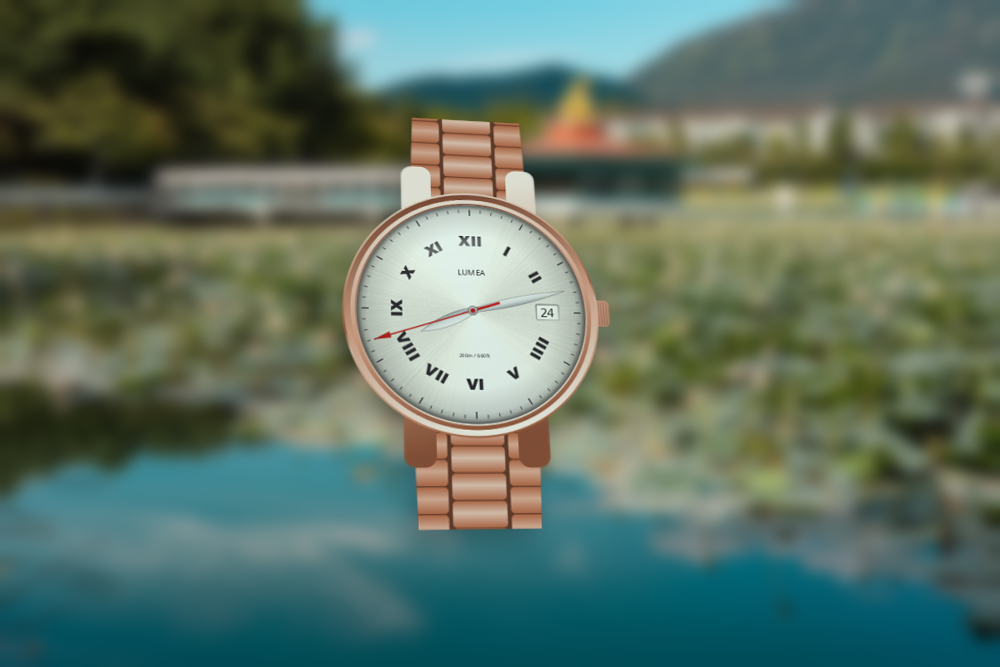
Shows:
8h12m42s
